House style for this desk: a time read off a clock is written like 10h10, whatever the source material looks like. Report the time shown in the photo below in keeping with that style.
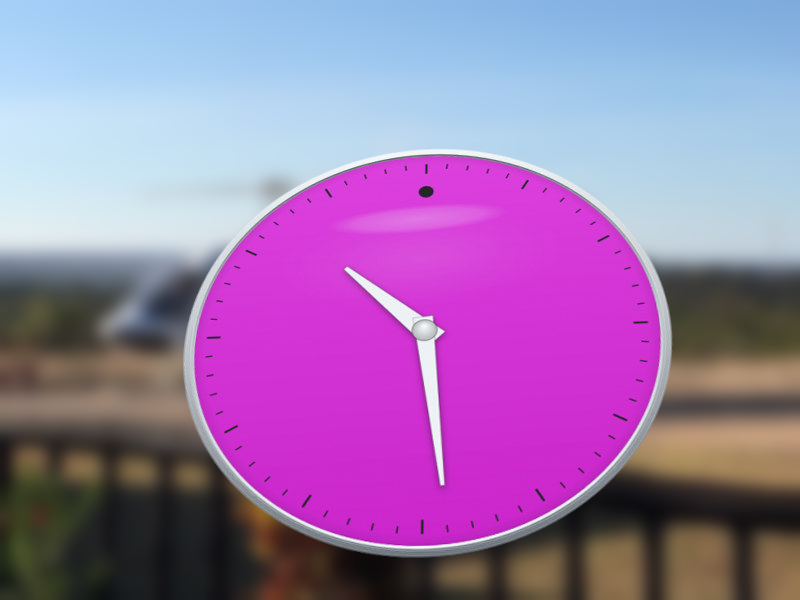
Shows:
10h29
